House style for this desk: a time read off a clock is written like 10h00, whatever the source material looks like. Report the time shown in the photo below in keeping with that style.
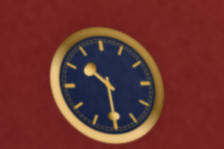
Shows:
10h30
